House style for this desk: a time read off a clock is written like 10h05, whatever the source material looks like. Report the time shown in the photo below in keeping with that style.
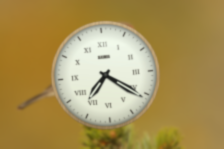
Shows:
7h21
